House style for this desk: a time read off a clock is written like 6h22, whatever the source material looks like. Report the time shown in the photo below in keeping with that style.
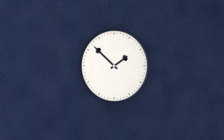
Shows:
1h52
